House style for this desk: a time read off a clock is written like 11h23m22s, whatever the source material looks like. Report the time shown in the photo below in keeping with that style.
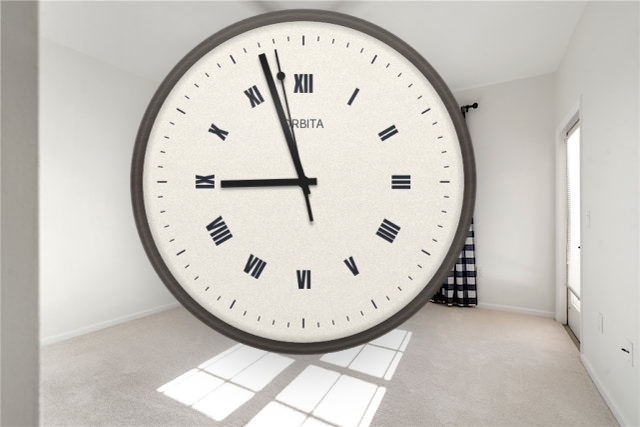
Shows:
8h56m58s
